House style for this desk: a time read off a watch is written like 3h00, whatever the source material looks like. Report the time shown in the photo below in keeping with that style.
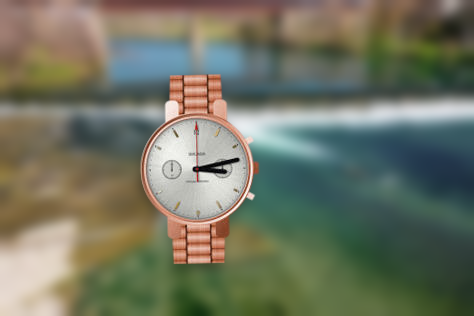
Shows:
3h13
